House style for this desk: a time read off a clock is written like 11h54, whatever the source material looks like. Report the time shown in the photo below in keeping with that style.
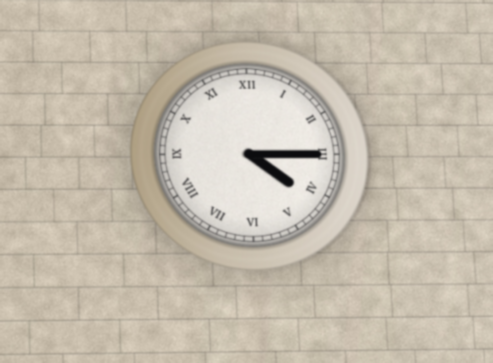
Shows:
4h15
